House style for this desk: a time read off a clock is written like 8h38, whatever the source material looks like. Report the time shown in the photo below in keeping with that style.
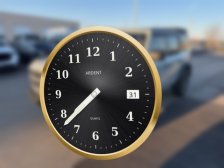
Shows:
7h38
